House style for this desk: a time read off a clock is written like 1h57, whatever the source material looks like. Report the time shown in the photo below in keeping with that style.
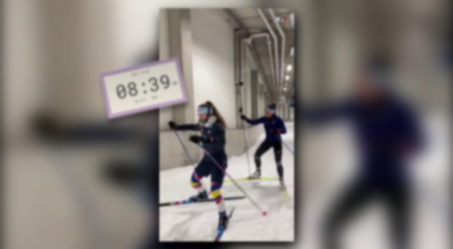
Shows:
8h39
